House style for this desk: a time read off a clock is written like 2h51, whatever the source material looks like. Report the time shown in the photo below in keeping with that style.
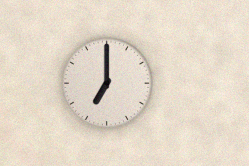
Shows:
7h00
